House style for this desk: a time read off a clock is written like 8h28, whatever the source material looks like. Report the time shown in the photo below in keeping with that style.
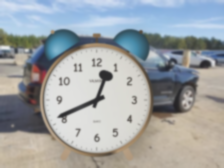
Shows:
12h41
